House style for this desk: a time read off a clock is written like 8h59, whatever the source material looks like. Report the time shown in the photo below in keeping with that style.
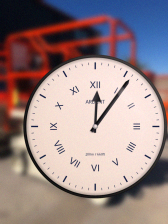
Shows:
12h06
